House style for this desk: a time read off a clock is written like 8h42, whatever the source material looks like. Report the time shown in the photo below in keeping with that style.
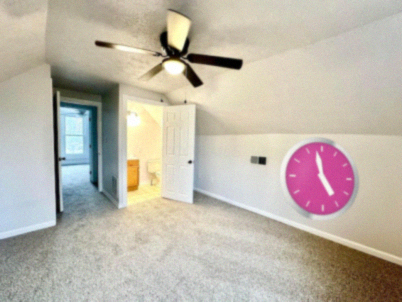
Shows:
4h58
